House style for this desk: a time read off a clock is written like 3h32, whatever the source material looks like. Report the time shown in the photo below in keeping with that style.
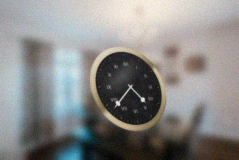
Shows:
4h38
